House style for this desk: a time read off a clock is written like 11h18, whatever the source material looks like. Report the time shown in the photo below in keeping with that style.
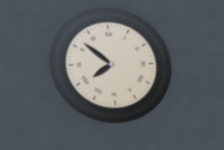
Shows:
7h52
